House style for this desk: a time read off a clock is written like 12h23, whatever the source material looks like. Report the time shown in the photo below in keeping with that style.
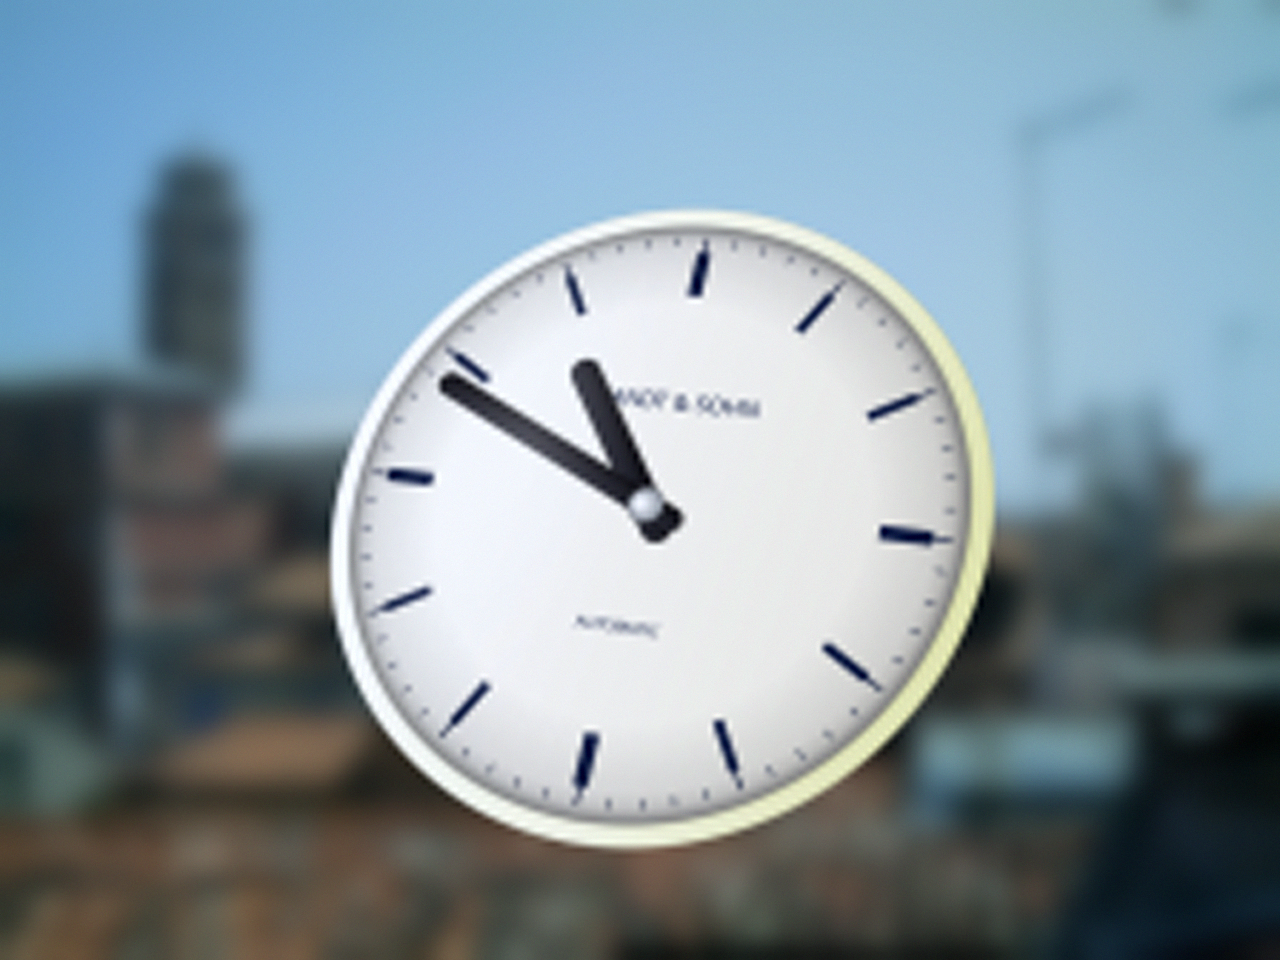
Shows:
10h49
